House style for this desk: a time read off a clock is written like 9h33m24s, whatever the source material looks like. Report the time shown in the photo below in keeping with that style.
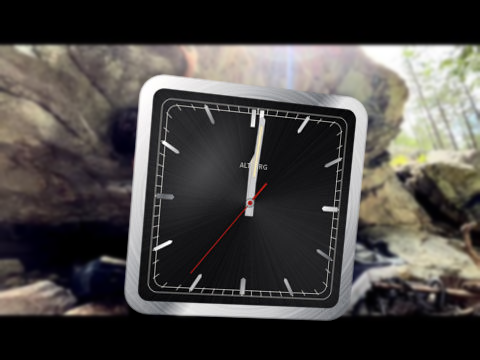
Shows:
12h00m36s
